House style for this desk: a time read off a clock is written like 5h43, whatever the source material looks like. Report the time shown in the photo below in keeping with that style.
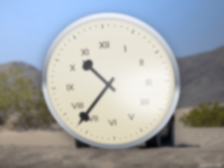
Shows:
10h37
